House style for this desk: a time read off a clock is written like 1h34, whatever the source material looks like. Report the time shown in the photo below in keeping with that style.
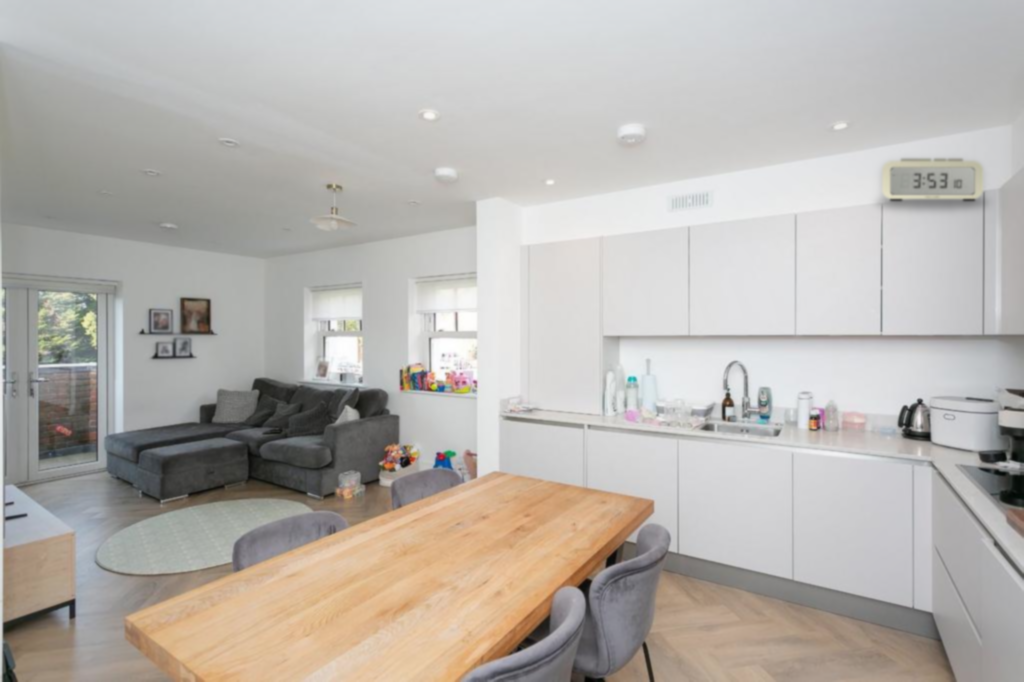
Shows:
3h53
